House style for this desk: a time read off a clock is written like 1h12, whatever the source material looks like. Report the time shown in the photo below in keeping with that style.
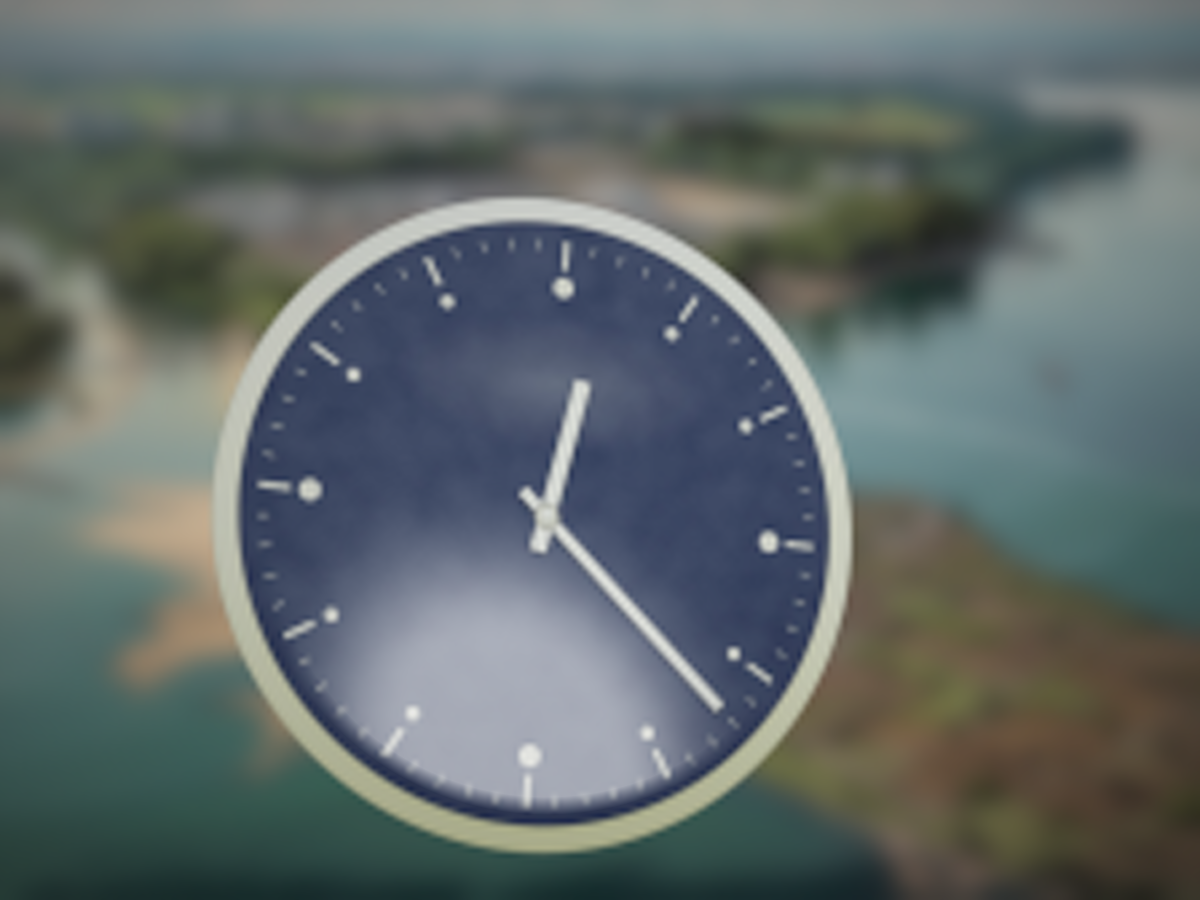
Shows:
12h22
